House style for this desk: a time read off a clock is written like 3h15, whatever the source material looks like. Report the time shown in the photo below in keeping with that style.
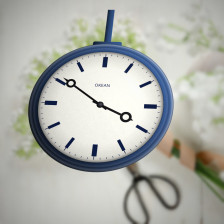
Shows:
3h51
